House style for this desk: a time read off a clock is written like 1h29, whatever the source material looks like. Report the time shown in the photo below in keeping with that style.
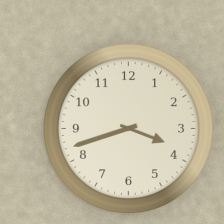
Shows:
3h42
